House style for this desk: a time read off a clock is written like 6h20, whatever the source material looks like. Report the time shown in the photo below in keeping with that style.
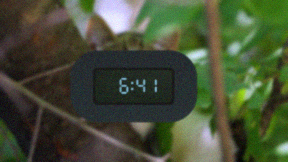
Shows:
6h41
